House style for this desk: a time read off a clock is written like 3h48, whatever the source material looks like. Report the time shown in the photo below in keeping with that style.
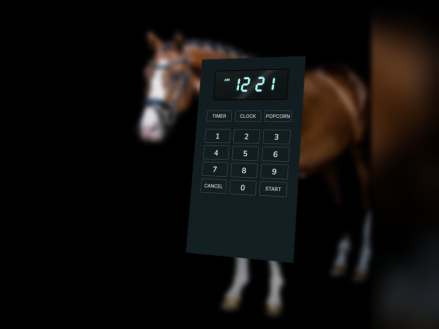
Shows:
12h21
